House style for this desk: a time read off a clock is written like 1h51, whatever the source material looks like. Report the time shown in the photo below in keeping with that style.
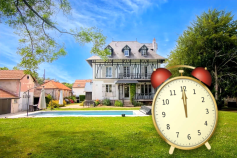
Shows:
12h00
